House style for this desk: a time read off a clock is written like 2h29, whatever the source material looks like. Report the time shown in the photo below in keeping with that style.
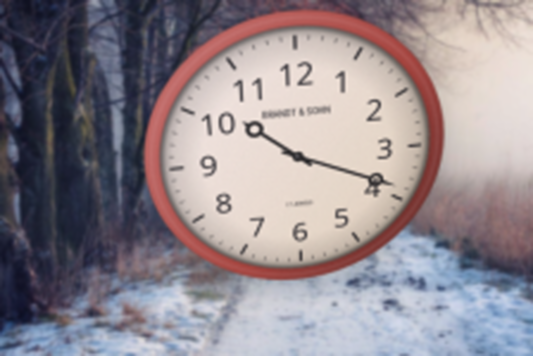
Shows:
10h19
